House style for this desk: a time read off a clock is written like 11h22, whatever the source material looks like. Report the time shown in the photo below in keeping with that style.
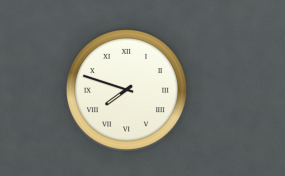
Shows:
7h48
